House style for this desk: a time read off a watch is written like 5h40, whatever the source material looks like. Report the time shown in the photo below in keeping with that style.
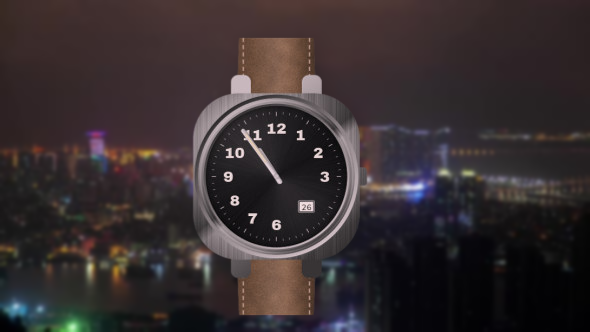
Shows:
10h54
